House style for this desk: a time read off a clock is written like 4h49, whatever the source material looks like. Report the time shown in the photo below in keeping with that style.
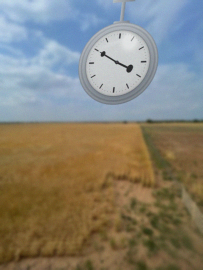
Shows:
3h50
